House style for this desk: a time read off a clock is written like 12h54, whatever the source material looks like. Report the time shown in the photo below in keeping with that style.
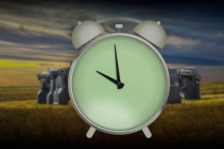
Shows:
9h59
